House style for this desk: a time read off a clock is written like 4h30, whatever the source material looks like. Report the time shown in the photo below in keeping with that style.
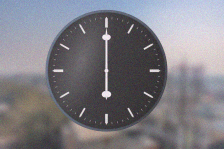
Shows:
6h00
